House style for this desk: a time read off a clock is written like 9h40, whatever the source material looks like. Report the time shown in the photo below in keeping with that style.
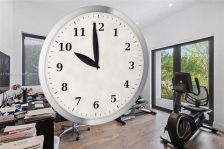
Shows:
9h59
